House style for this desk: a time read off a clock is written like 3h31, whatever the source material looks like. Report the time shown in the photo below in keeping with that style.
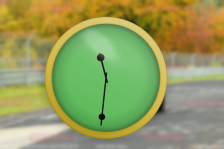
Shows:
11h31
